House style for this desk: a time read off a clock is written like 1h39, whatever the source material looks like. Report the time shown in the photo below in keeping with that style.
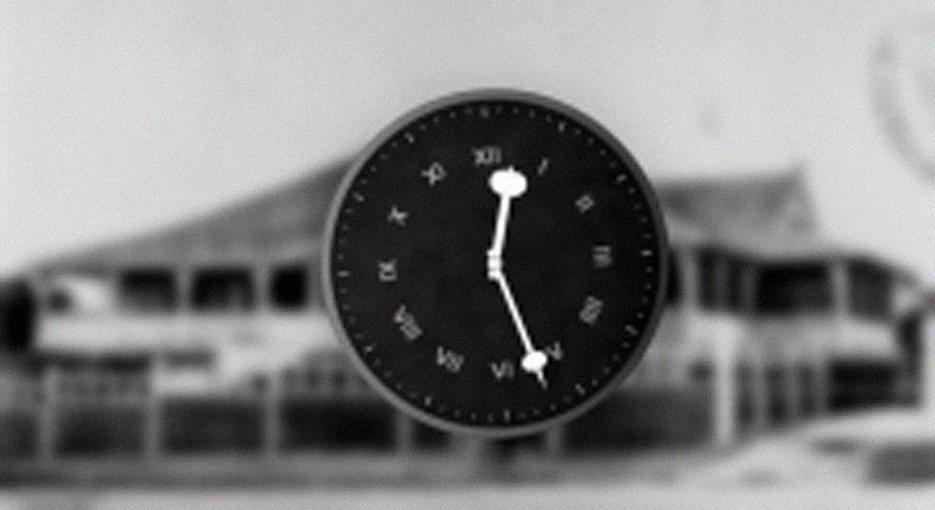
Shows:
12h27
